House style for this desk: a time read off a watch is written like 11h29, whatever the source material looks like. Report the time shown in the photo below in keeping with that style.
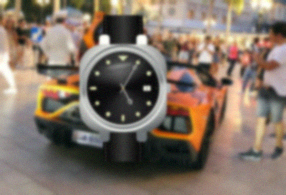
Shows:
5h05
